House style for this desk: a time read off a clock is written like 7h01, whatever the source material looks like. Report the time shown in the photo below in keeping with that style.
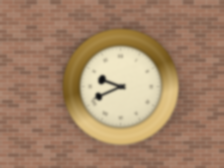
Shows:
9h41
